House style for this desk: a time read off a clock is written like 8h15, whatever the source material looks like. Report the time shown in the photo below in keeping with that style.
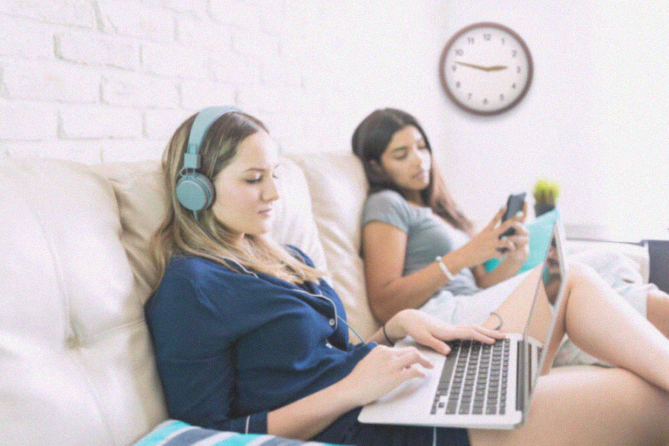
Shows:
2h47
